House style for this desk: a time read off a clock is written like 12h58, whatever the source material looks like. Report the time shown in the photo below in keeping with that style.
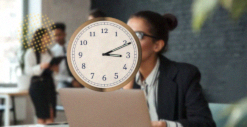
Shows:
3h11
